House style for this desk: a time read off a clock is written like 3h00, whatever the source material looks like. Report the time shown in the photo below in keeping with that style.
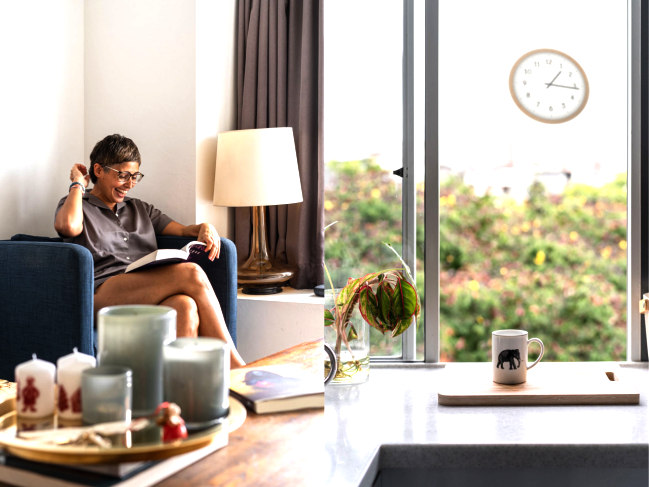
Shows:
1h16
